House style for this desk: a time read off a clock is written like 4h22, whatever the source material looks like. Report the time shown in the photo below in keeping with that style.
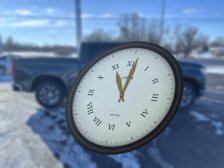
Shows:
11h01
